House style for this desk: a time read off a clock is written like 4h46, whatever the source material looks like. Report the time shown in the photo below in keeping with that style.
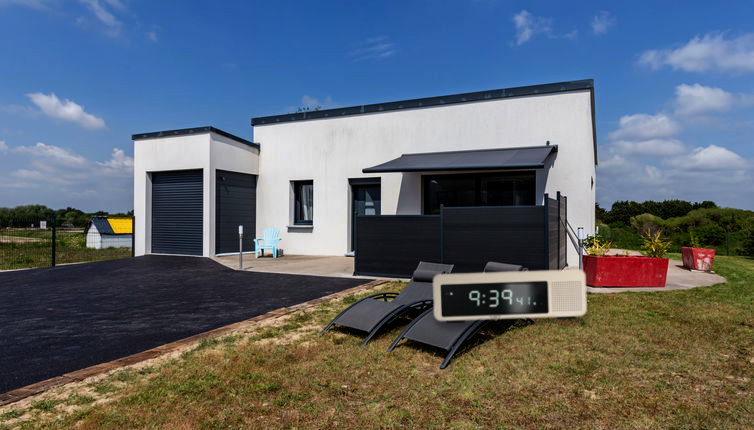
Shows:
9h39
